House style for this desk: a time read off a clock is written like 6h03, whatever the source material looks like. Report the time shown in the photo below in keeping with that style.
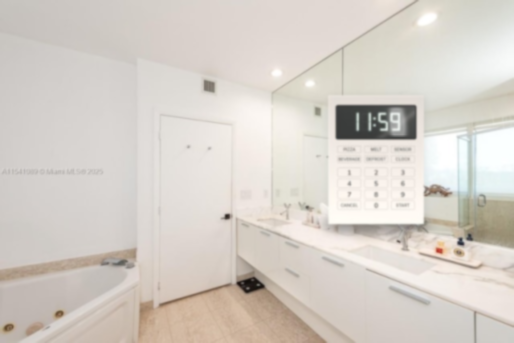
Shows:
11h59
